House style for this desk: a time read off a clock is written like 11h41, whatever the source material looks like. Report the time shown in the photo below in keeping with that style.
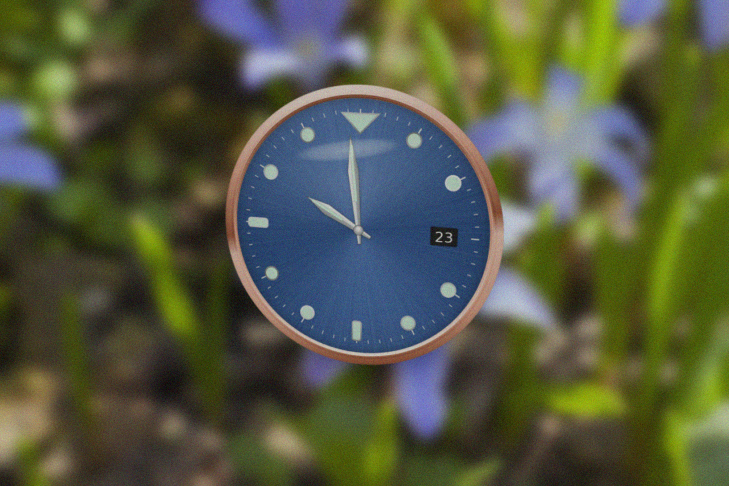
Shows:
9h59
